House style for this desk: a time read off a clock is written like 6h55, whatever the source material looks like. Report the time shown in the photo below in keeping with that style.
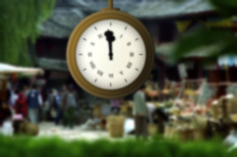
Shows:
11h59
